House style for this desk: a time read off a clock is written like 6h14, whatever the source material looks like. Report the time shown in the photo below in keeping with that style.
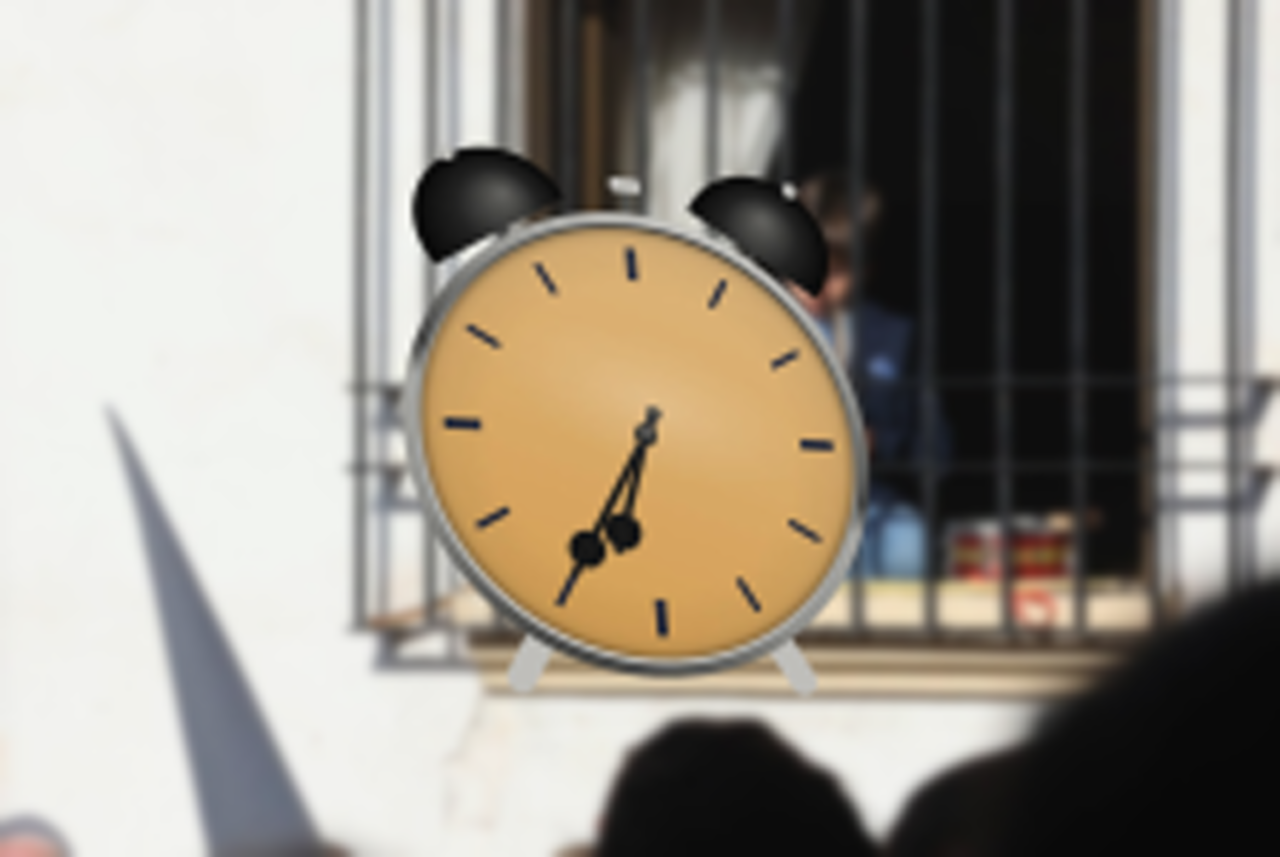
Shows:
6h35
